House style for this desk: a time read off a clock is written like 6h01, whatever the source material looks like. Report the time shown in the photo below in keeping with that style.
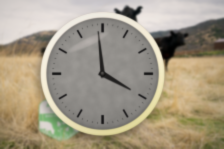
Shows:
3h59
